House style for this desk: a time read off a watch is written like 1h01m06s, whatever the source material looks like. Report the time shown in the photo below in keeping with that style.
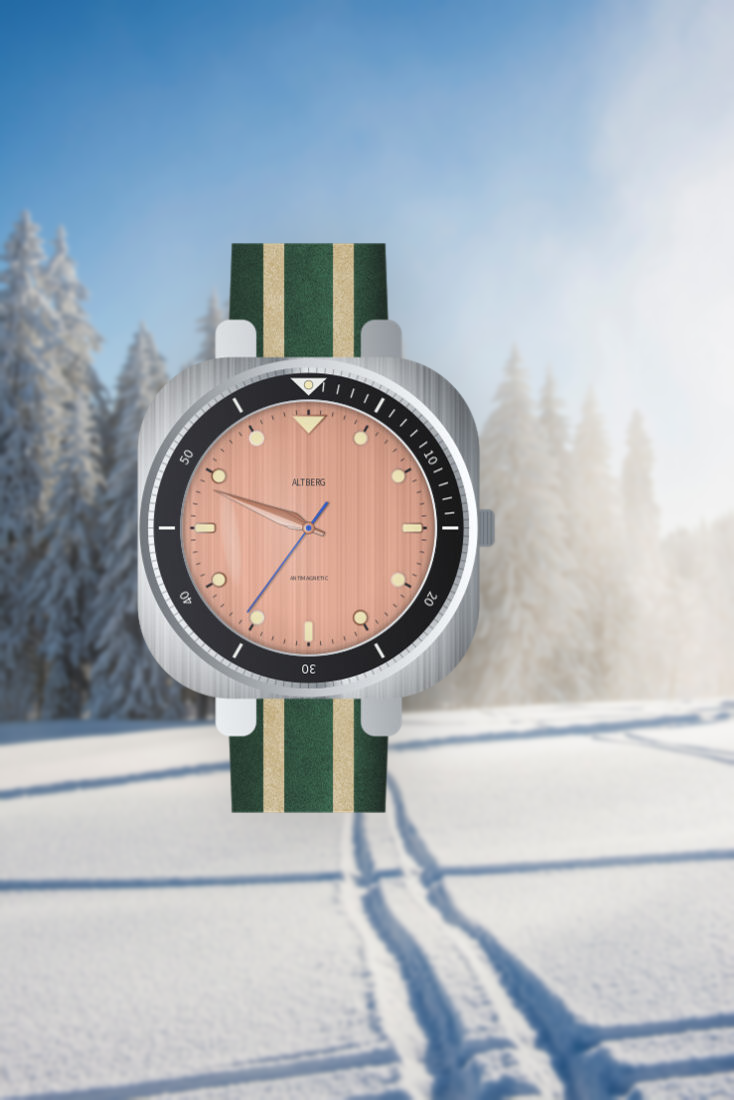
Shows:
9h48m36s
